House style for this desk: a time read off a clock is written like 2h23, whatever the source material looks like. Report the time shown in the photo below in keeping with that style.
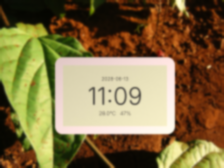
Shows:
11h09
